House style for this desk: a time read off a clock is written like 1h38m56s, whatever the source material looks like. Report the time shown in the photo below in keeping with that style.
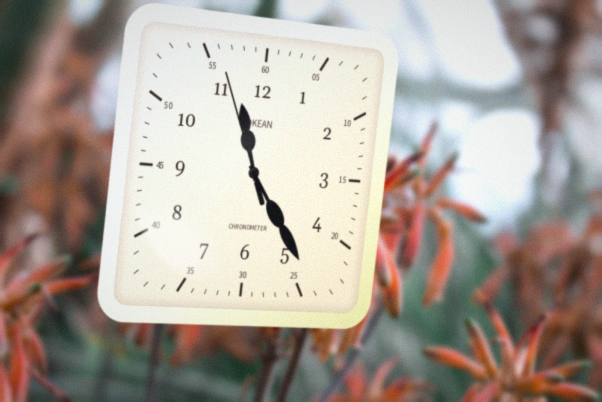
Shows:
11h23m56s
